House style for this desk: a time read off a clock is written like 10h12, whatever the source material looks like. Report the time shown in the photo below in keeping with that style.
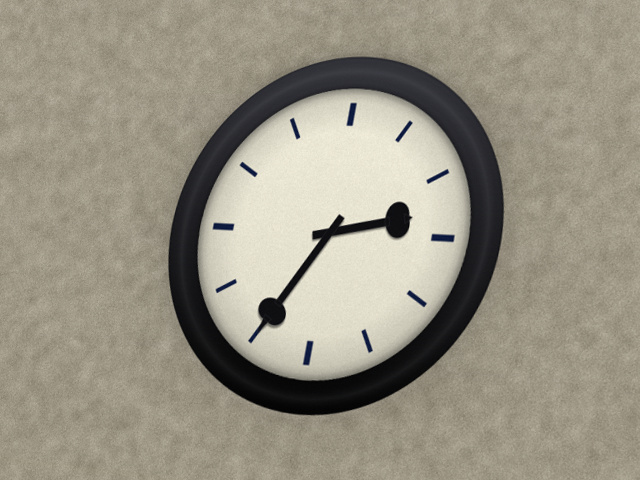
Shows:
2h35
